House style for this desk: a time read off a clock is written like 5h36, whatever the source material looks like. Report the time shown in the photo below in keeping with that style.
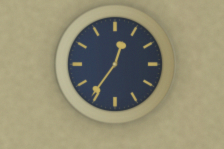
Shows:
12h36
